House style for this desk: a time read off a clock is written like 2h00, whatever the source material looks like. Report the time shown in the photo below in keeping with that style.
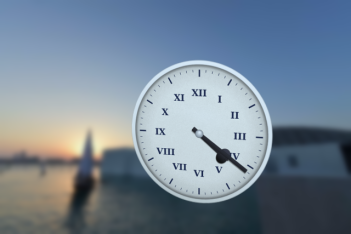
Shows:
4h21
